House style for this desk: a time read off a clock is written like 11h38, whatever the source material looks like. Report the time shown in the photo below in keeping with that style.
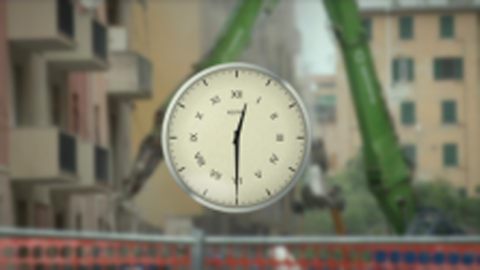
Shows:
12h30
